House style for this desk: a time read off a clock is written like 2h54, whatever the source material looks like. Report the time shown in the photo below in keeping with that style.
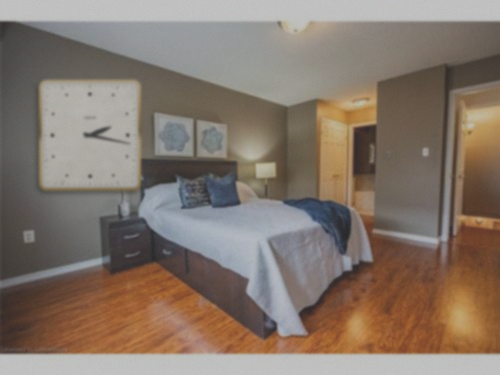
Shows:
2h17
